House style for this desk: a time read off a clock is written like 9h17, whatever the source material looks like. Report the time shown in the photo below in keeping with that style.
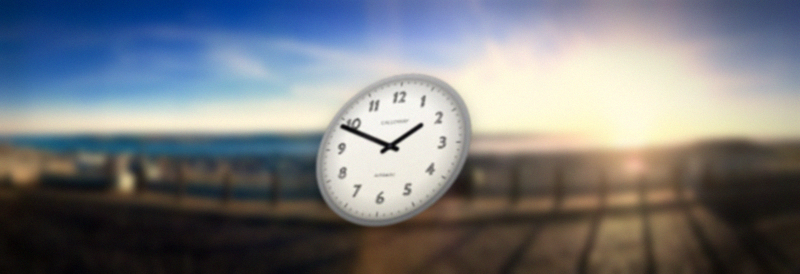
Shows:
1h49
